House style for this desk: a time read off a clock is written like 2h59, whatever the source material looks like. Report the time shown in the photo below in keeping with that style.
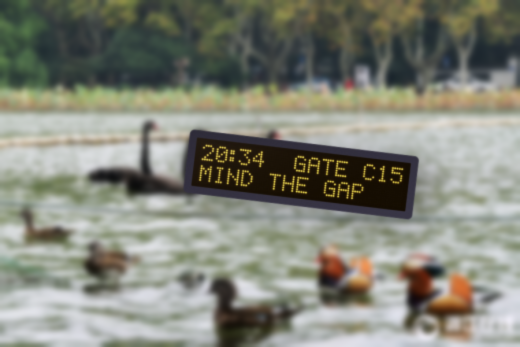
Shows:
20h34
